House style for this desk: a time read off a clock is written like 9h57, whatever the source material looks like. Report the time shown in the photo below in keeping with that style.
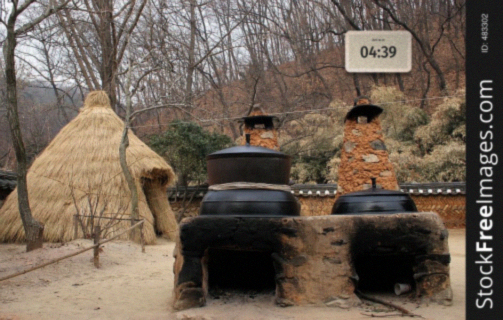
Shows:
4h39
